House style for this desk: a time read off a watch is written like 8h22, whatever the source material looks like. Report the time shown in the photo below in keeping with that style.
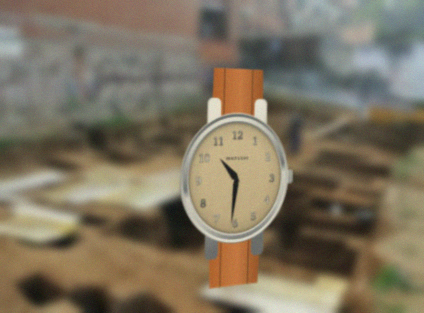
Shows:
10h31
